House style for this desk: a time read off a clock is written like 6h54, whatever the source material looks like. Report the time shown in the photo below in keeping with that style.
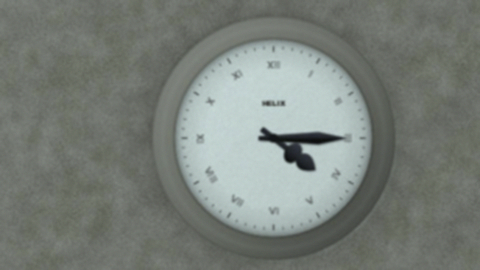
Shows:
4h15
